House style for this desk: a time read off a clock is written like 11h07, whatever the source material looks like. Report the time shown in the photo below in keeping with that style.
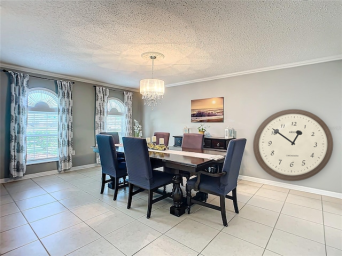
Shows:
12h51
